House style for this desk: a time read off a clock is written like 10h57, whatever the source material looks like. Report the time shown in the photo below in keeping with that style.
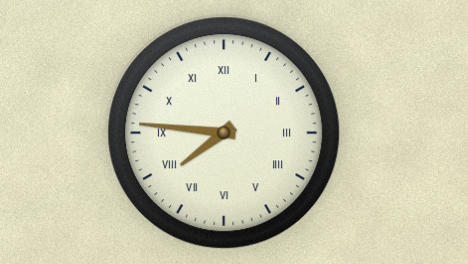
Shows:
7h46
